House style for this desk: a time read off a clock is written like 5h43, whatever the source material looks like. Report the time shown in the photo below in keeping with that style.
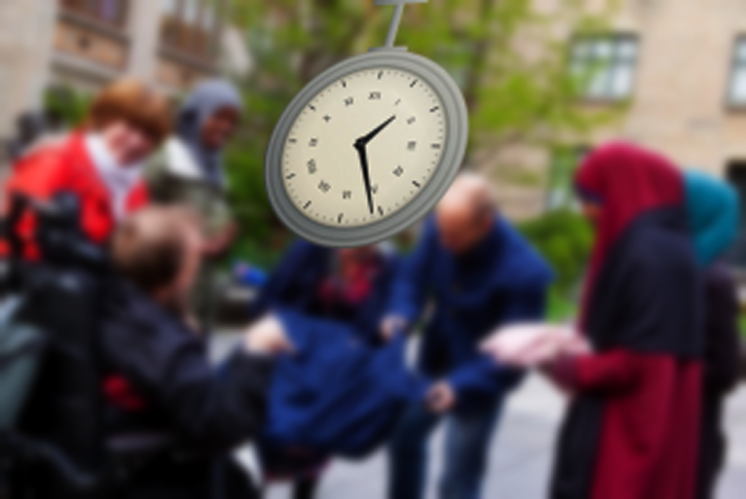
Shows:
1h26
